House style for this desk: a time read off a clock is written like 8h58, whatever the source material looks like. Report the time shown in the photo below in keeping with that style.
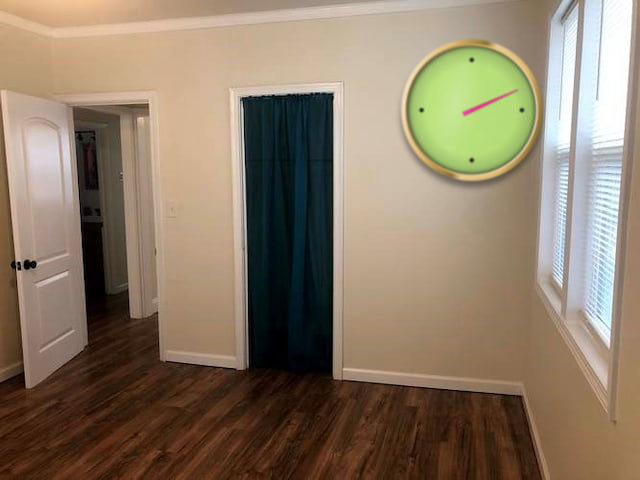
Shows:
2h11
